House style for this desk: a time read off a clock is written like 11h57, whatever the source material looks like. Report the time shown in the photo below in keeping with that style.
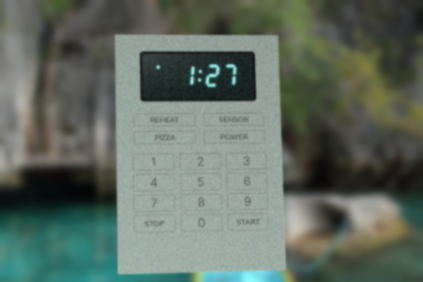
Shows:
1h27
